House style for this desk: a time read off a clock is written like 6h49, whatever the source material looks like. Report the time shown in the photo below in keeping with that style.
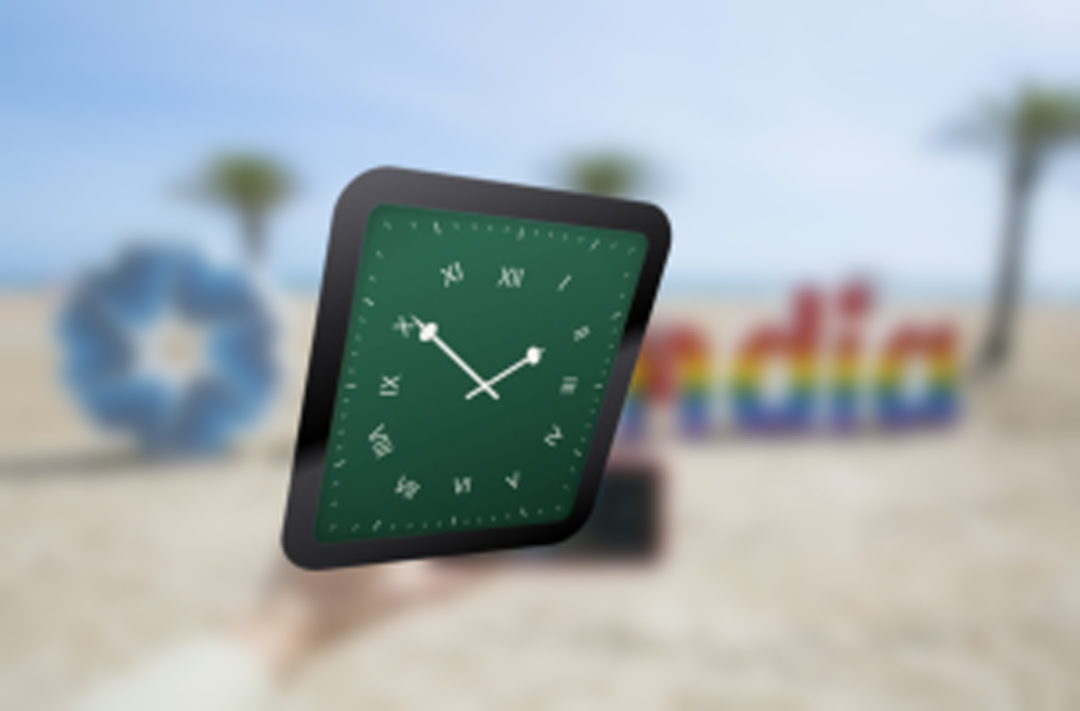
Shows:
1h51
